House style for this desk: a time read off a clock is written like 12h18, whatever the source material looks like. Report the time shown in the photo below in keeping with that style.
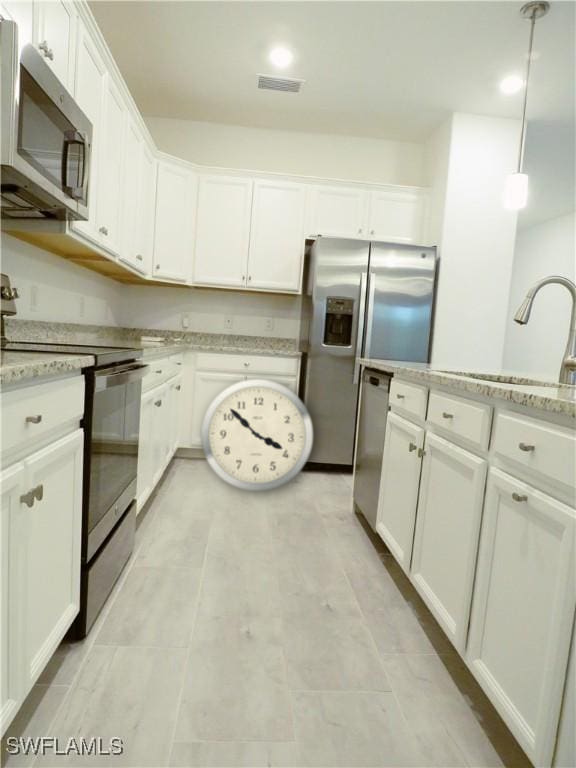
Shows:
3h52
